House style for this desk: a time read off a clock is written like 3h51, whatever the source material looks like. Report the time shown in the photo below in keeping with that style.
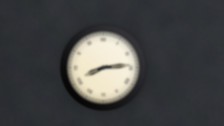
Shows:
8h14
